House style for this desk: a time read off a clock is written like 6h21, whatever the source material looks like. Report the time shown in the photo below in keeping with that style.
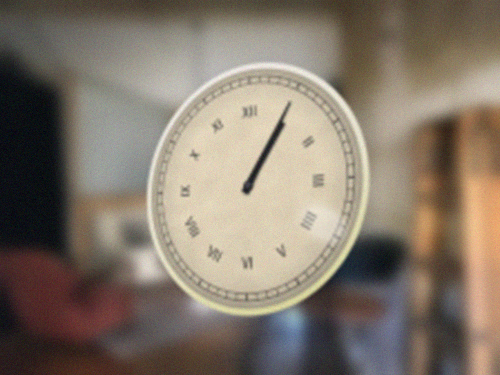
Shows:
1h05
